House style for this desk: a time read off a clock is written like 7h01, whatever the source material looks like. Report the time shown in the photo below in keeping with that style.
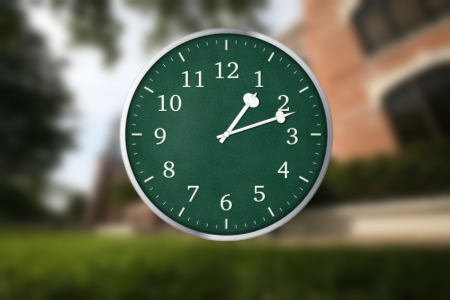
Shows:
1h12
